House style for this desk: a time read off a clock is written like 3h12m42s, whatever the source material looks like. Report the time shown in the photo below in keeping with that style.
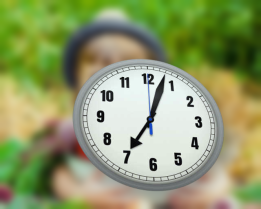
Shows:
7h03m00s
